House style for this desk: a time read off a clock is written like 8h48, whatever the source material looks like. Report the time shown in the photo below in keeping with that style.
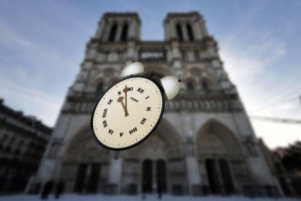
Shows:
9h53
